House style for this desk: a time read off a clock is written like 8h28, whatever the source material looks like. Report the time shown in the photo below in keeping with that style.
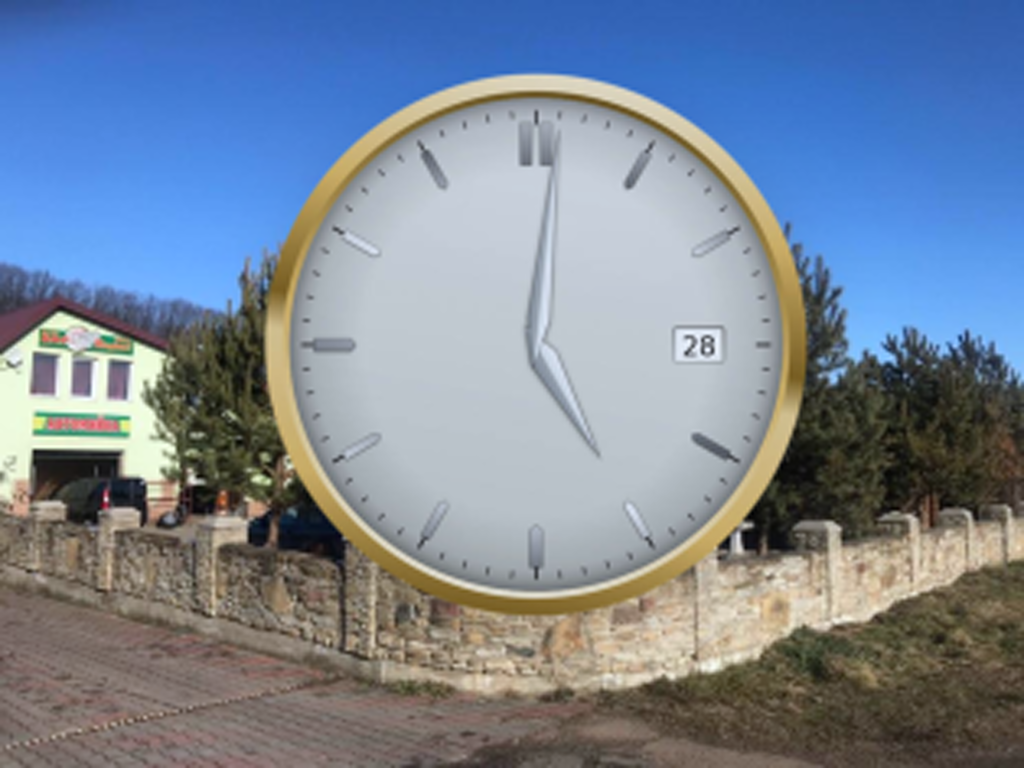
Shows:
5h01
